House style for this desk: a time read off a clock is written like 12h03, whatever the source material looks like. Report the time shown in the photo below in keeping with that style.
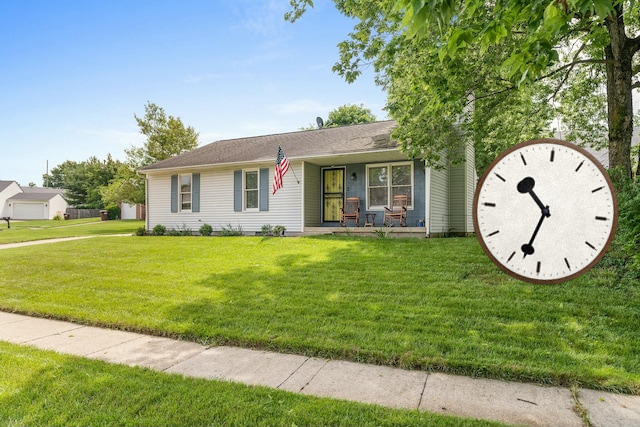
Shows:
10h33
